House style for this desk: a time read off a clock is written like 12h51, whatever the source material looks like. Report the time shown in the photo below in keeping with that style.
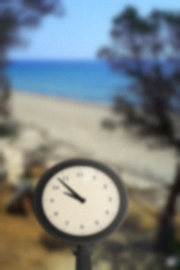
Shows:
9h53
